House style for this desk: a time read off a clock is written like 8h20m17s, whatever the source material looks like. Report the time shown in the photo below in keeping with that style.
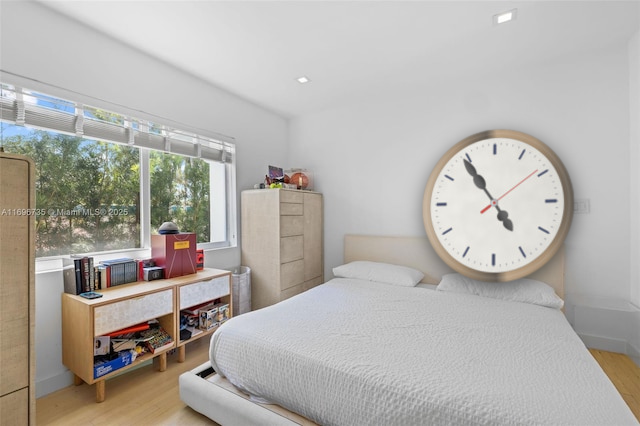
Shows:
4h54m09s
